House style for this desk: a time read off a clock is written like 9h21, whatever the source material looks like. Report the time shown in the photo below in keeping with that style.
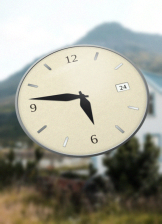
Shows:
5h47
